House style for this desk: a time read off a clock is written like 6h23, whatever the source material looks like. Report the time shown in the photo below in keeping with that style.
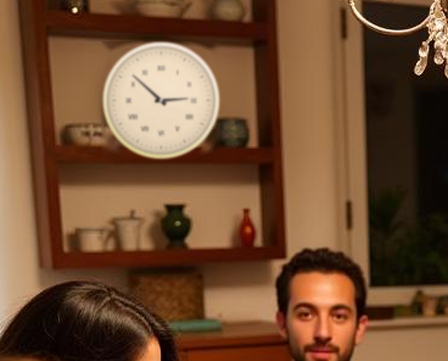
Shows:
2h52
